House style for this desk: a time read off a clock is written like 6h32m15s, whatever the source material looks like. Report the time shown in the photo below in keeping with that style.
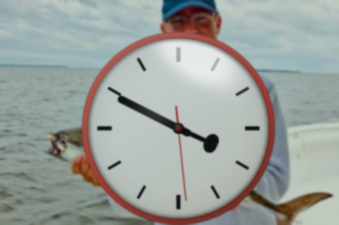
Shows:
3h49m29s
